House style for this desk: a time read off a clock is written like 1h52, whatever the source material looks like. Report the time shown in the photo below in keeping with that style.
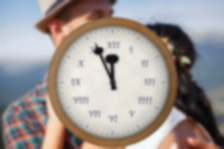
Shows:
11h56
